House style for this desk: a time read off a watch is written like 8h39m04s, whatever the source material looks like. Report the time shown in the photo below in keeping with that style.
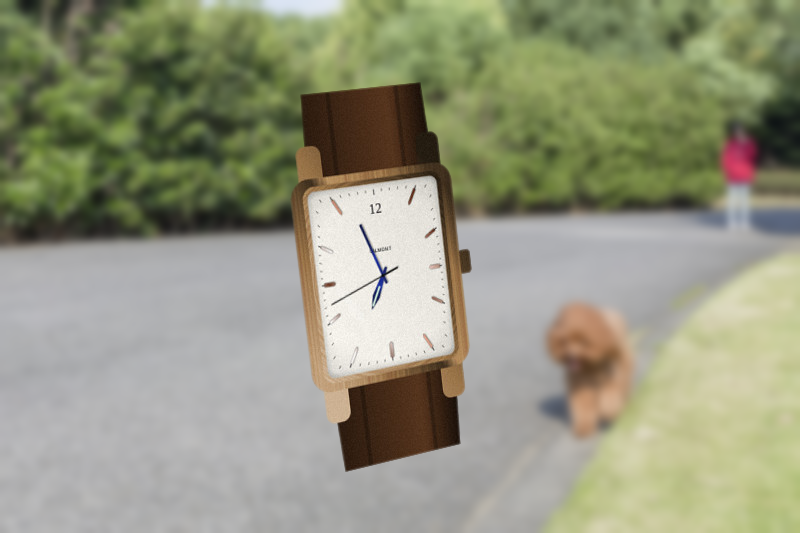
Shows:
6h56m42s
